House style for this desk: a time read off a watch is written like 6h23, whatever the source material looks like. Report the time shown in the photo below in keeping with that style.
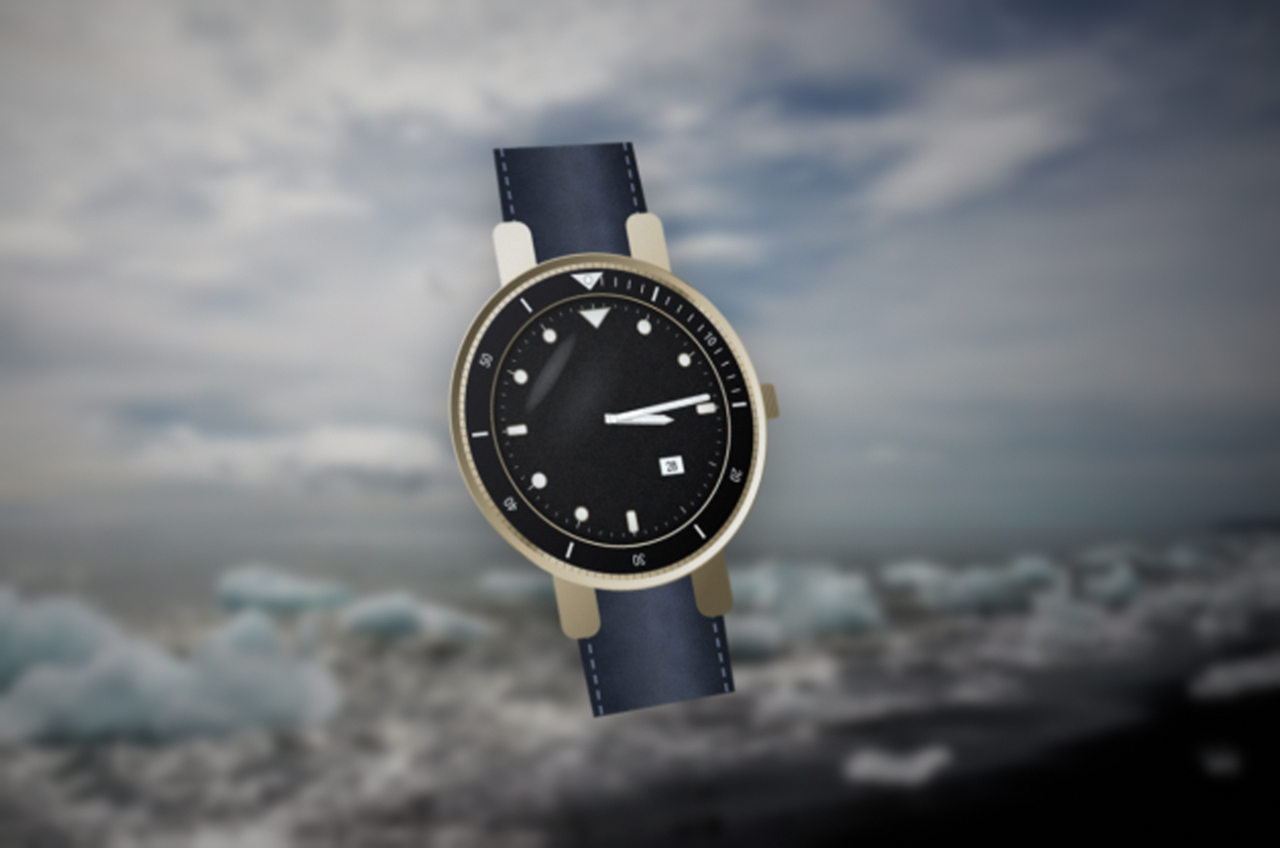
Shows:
3h14
